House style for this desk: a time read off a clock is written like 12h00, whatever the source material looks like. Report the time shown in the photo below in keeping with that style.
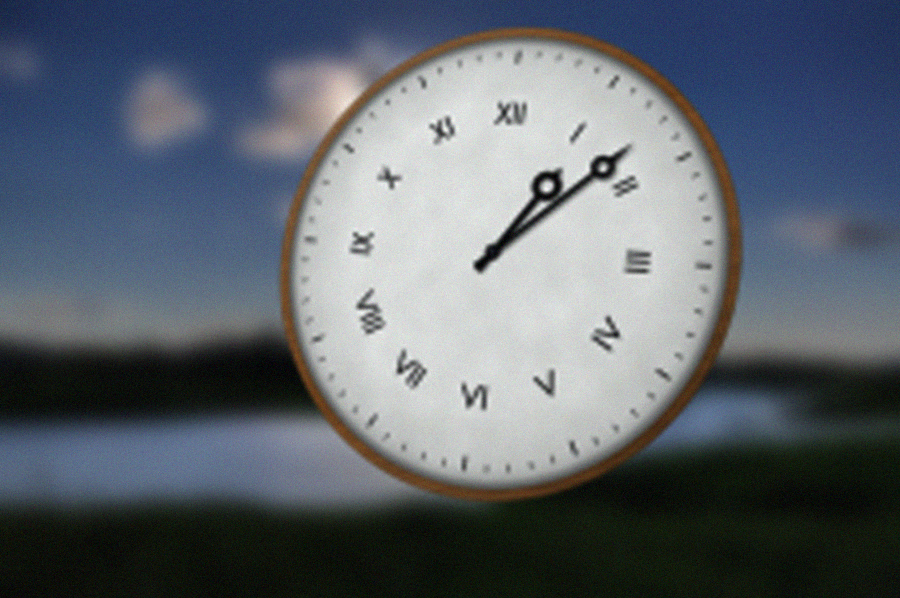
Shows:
1h08
